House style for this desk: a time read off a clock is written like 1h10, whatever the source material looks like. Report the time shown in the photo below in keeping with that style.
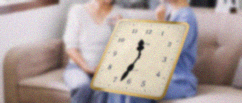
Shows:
11h33
